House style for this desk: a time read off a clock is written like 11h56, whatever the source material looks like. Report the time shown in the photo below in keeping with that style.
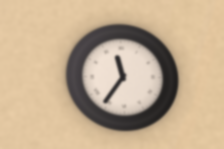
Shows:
11h36
